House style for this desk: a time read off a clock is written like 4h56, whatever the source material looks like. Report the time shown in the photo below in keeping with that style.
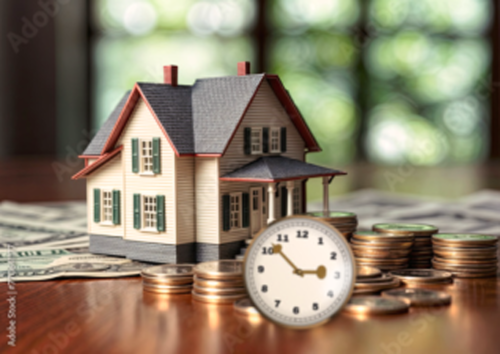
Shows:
2h52
